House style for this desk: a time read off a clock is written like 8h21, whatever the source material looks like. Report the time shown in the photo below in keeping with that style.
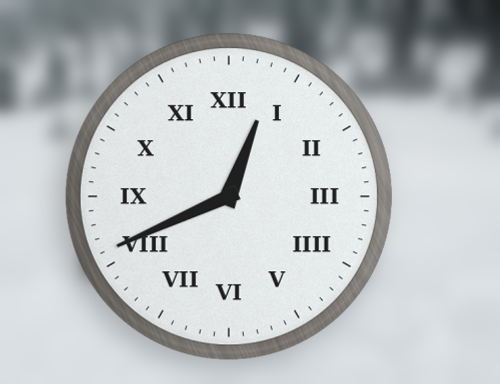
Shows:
12h41
